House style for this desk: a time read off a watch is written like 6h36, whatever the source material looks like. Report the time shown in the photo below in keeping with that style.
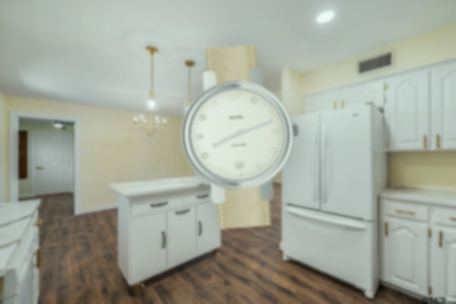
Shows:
8h12
